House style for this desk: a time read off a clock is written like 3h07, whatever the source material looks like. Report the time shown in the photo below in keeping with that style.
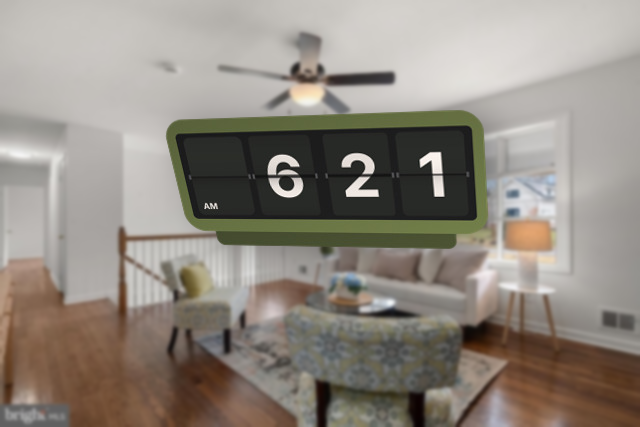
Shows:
6h21
